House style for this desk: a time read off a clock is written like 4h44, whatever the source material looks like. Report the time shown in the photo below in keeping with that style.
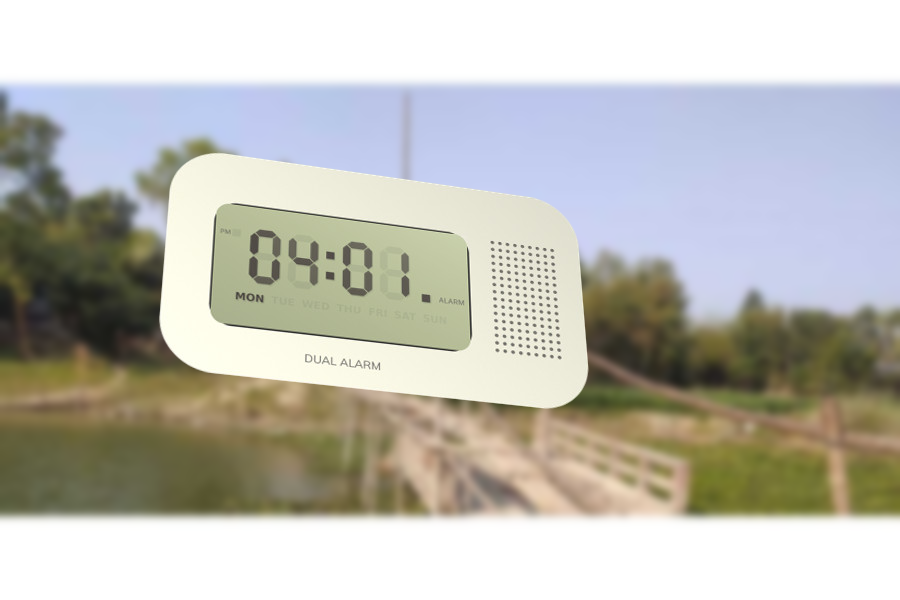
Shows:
4h01
